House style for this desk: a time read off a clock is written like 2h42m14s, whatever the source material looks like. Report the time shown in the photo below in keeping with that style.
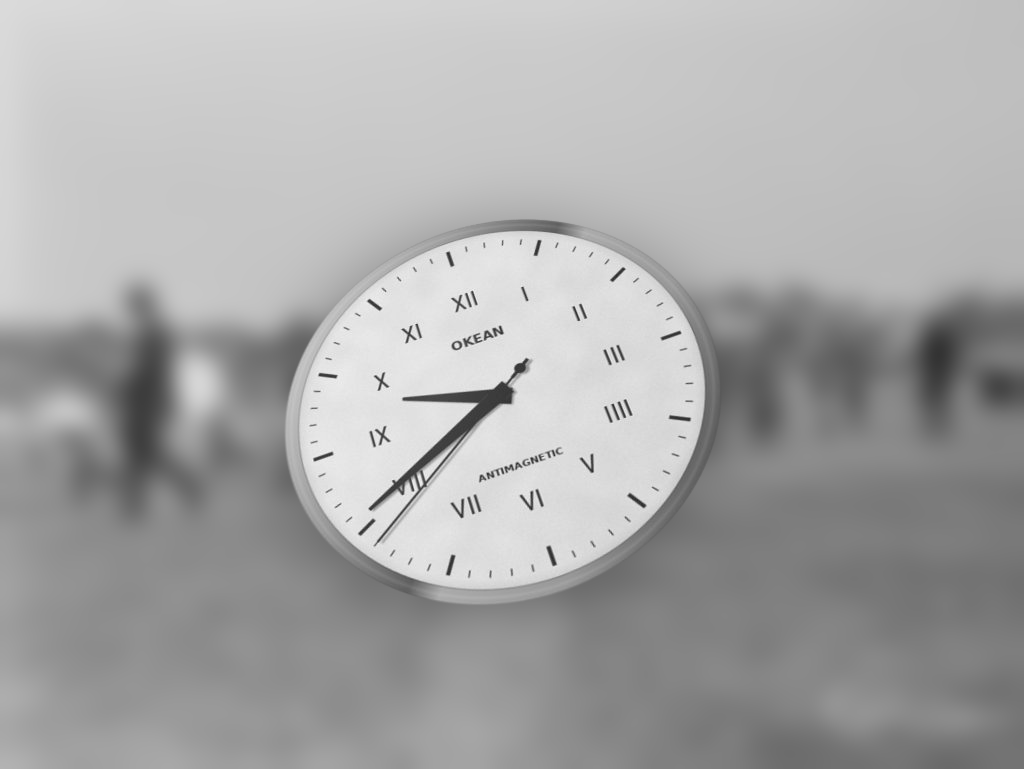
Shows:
9h40m39s
